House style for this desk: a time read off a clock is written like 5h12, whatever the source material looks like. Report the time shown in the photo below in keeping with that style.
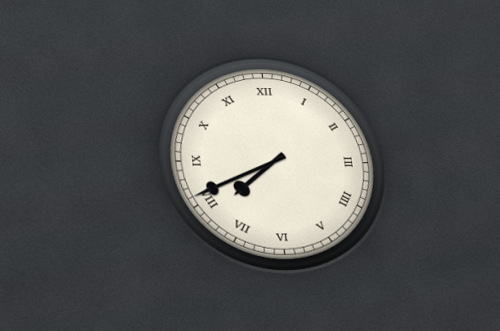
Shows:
7h41
